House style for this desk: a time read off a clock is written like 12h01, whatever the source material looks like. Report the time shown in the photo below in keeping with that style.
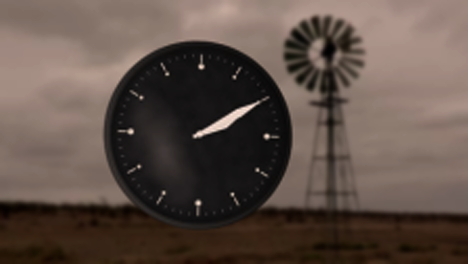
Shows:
2h10
